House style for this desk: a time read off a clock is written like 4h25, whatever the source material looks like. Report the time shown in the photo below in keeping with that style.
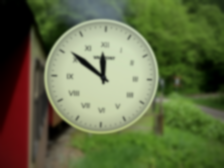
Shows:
11h51
